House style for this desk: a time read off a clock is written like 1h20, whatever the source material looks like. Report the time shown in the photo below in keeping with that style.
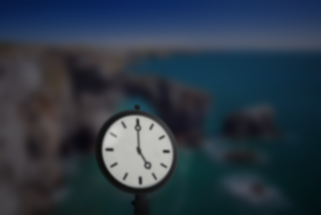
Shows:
5h00
